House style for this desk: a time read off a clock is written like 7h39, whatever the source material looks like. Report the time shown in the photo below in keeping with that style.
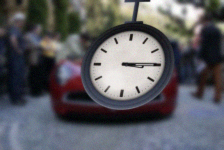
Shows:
3h15
